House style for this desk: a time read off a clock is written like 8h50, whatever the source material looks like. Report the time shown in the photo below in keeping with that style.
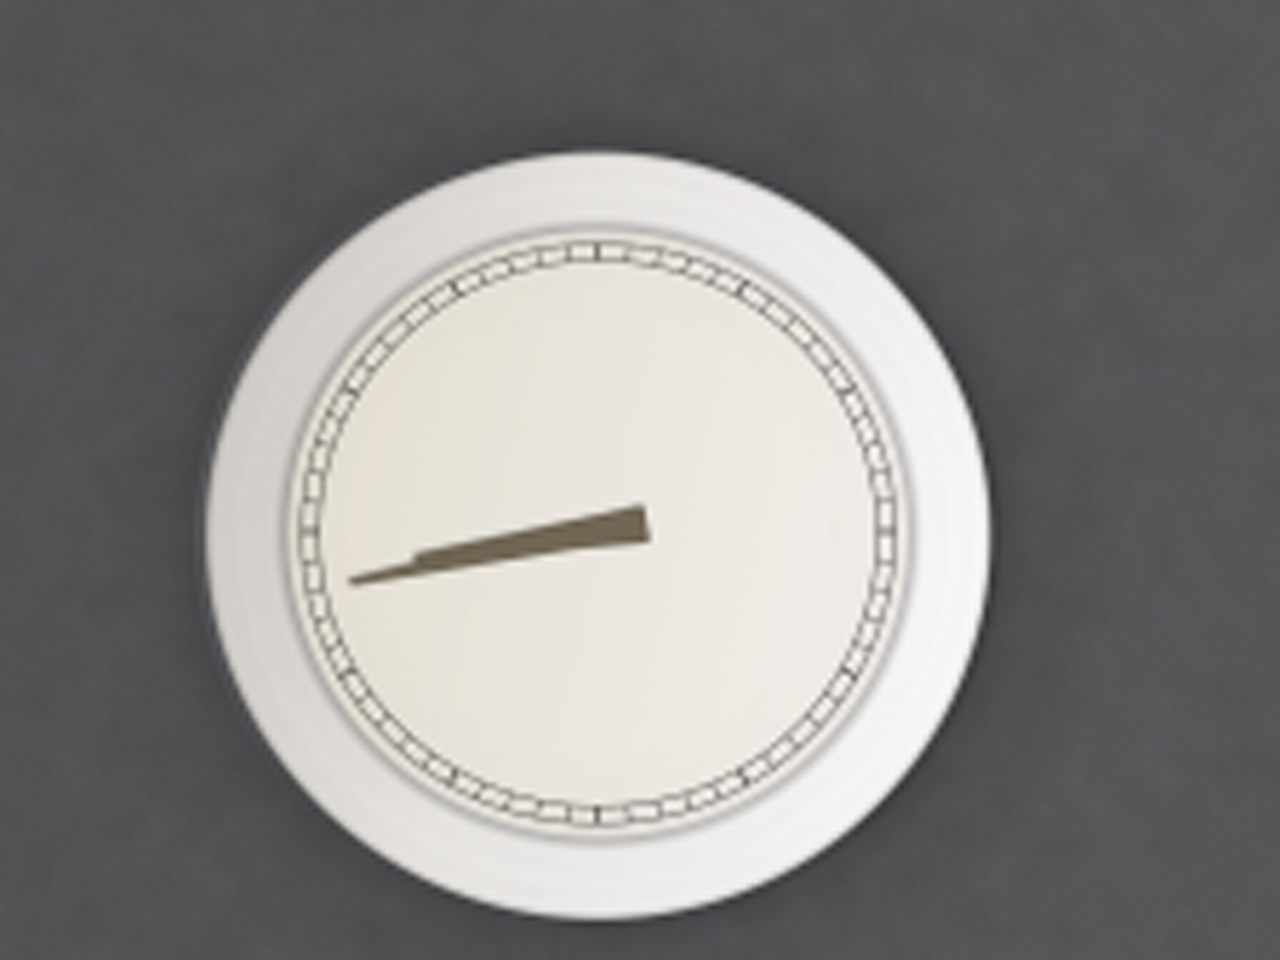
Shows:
8h43
